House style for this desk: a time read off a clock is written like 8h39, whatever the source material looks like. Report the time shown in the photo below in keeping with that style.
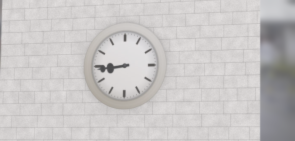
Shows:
8h44
